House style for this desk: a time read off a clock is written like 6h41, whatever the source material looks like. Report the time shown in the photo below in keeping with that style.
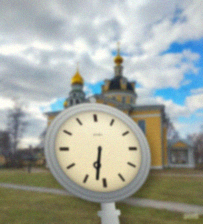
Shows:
6h32
